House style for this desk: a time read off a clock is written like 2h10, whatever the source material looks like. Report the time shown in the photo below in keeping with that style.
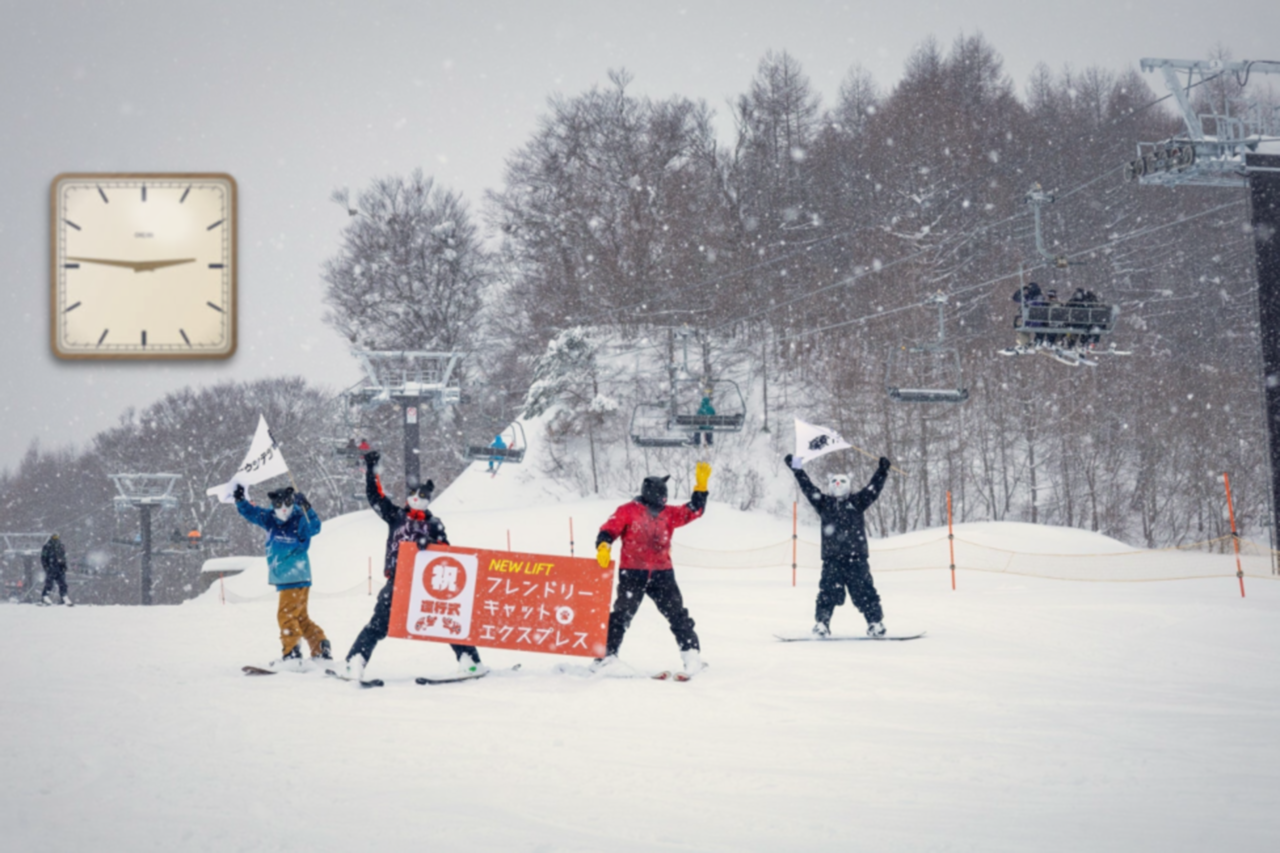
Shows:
2h46
